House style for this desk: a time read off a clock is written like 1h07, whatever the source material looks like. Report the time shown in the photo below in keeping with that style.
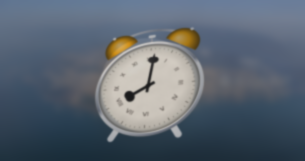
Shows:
8h01
